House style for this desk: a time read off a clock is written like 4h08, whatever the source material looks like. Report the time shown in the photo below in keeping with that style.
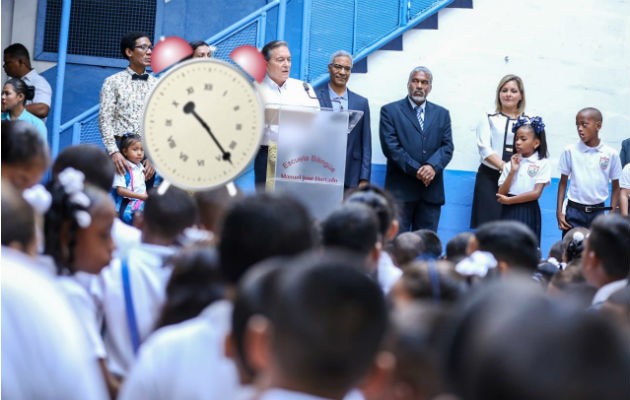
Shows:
10h23
